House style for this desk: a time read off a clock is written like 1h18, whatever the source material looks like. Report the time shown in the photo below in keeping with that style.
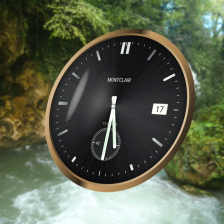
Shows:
5h30
